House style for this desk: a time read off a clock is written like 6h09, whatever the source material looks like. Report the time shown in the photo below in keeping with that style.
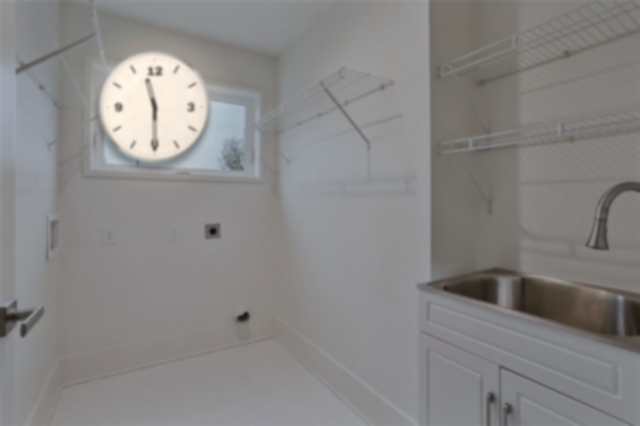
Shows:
11h30
